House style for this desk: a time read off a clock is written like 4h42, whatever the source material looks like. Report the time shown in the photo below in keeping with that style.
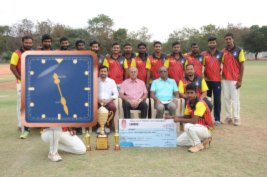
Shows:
11h27
